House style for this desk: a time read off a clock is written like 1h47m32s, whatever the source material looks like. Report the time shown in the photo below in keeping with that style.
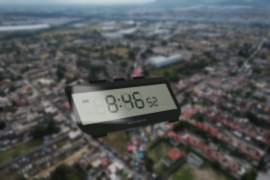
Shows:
8h46m52s
